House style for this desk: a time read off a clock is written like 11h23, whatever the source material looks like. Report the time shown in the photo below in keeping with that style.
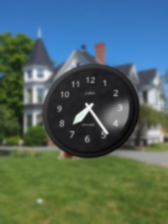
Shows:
7h24
